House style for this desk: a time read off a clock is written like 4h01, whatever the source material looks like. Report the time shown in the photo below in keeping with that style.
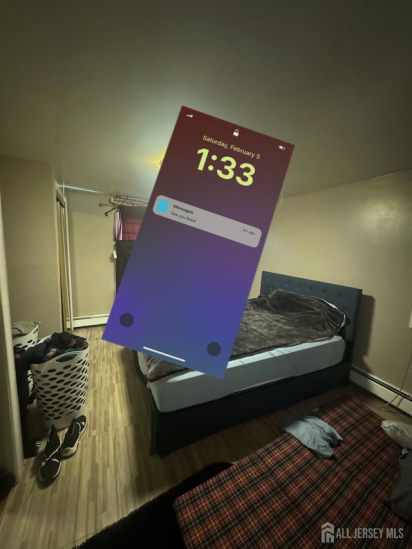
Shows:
1h33
